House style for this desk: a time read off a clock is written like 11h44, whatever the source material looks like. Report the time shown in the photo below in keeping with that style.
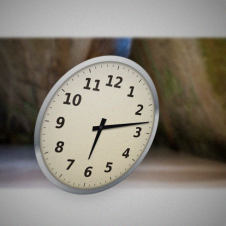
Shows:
6h13
